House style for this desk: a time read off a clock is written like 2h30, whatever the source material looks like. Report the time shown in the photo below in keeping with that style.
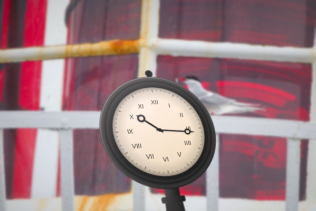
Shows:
10h16
